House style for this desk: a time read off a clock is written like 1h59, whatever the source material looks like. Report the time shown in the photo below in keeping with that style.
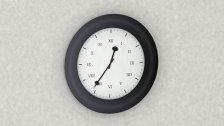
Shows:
12h36
